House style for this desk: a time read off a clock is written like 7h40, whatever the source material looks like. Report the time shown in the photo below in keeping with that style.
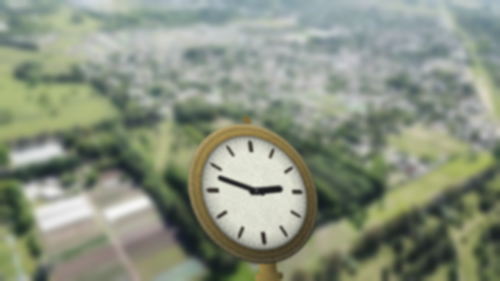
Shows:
2h48
